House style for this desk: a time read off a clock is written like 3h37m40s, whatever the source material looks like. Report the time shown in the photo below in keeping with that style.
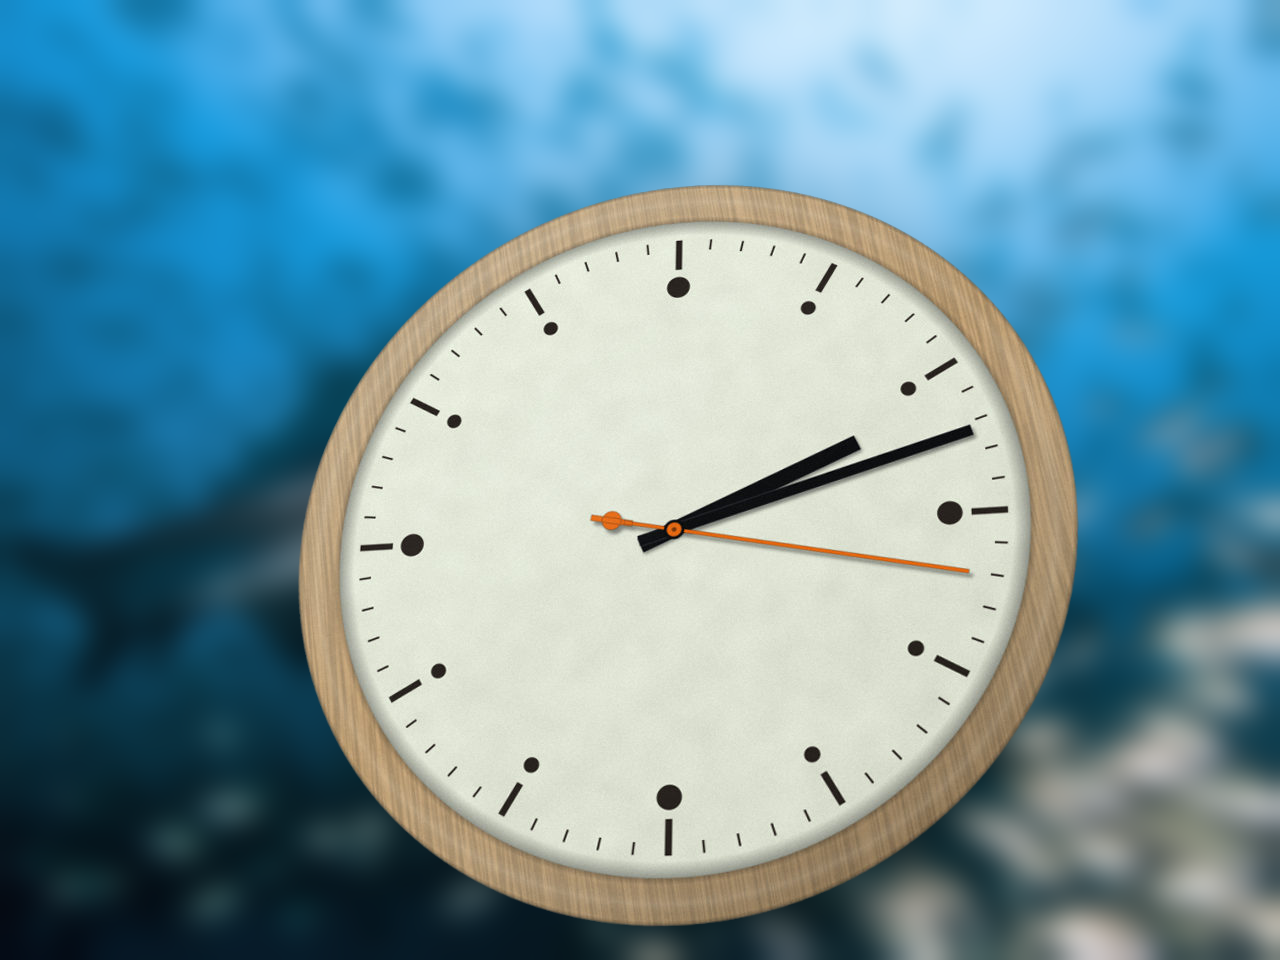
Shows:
2h12m17s
